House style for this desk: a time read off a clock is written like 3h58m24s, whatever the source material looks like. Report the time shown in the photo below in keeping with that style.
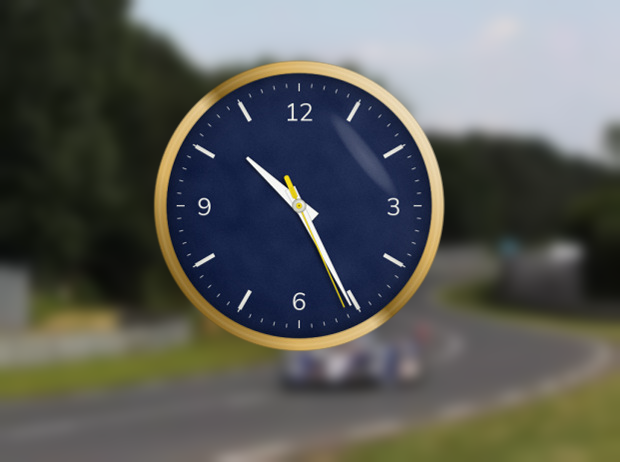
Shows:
10h25m26s
